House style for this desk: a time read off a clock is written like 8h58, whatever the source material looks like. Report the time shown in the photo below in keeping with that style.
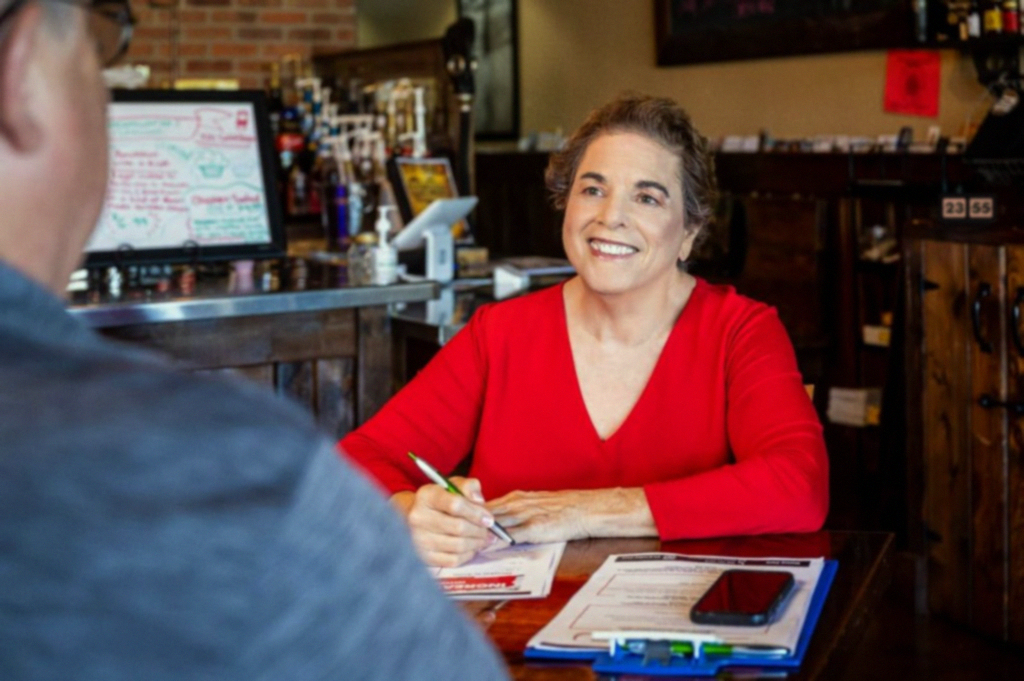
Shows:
23h55
